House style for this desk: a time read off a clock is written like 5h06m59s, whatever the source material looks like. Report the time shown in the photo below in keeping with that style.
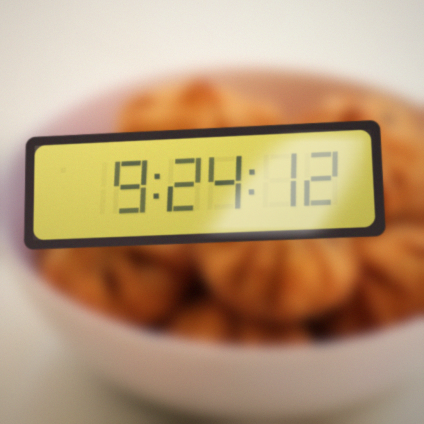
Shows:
9h24m12s
